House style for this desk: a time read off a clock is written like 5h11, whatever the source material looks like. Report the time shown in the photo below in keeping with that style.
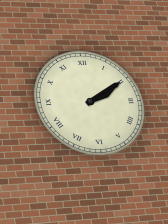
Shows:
2h10
